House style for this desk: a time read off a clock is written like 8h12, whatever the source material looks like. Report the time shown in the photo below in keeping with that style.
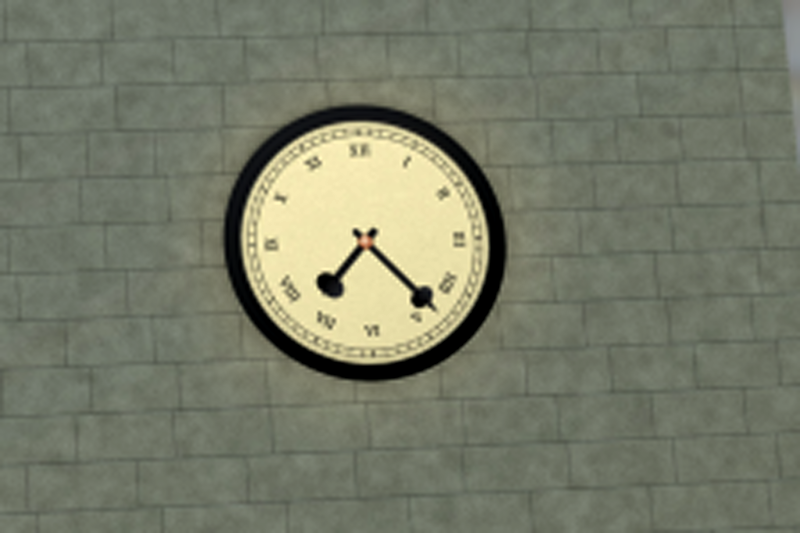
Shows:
7h23
